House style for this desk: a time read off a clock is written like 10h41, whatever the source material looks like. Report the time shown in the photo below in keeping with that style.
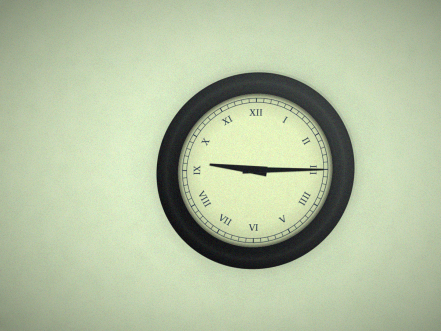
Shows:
9h15
